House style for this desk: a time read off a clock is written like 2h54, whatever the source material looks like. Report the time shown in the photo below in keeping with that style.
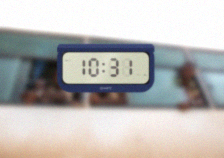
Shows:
10h31
